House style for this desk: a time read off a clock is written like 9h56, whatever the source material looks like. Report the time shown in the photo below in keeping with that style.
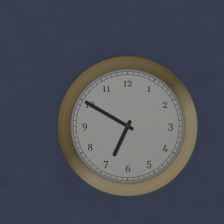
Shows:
6h50
